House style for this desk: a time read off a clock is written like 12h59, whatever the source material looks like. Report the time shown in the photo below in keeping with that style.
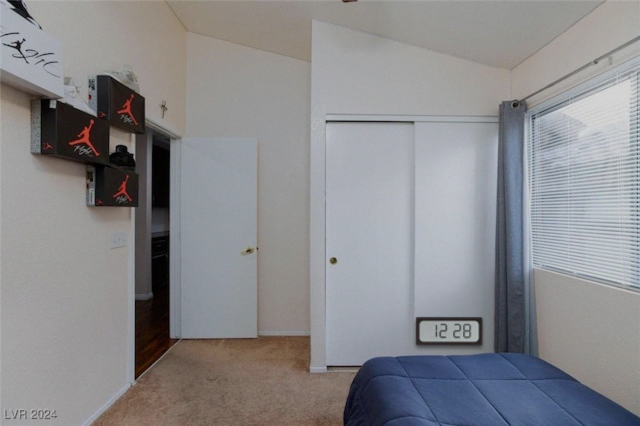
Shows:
12h28
